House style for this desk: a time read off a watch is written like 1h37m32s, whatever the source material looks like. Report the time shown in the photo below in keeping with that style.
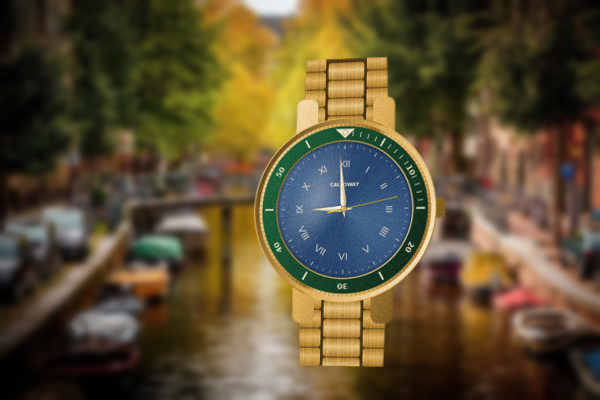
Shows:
8h59m13s
